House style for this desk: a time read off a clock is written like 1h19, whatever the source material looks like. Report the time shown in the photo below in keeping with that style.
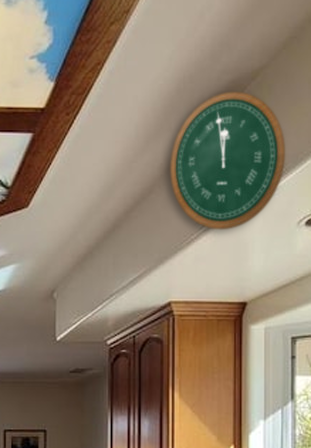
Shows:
11h58
